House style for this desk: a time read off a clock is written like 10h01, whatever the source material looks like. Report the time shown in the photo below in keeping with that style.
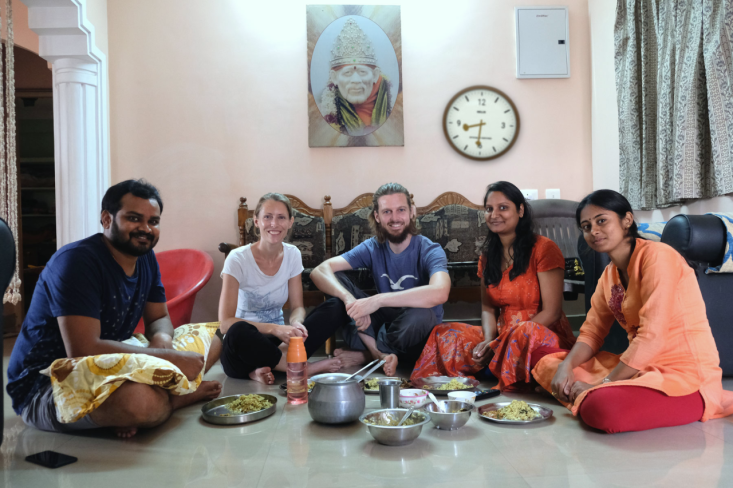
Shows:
8h31
